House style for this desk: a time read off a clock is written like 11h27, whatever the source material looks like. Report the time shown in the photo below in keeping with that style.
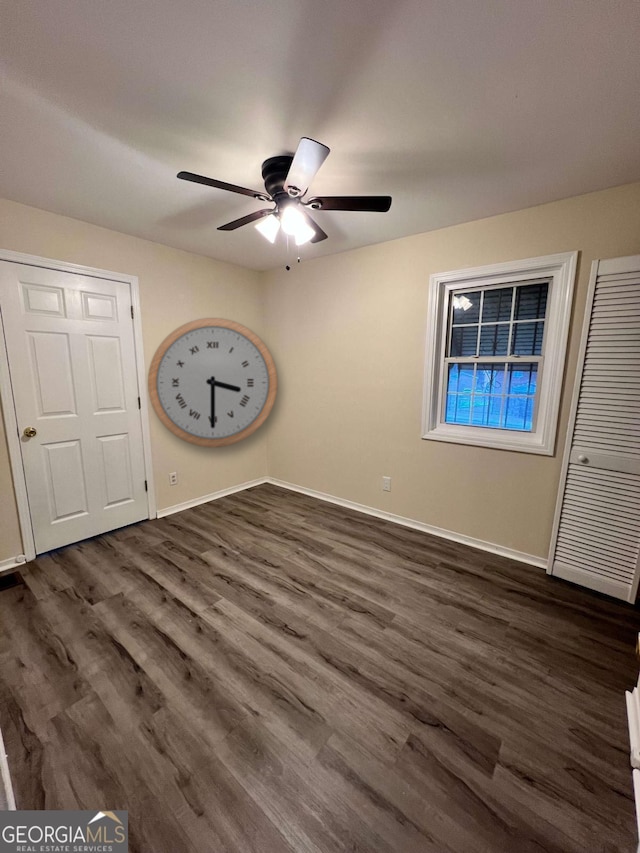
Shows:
3h30
